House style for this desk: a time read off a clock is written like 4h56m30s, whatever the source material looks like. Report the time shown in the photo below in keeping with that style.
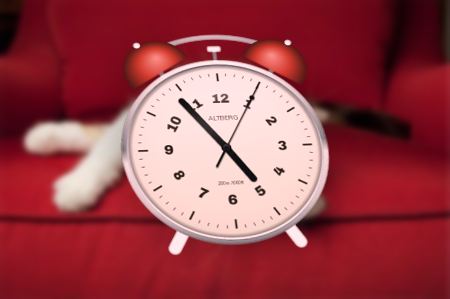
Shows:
4h54m05s
